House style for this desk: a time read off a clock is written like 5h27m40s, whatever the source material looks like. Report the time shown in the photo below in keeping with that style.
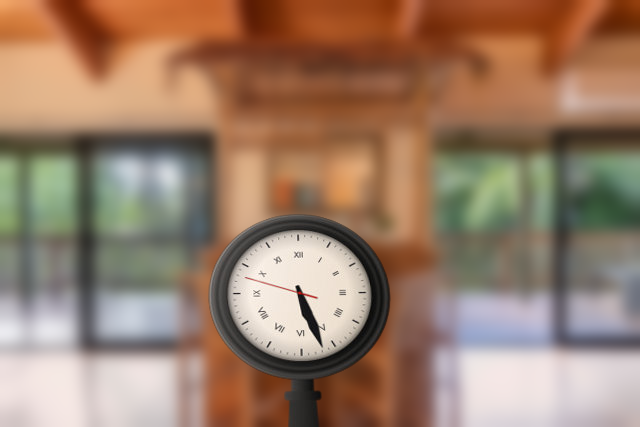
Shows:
5h26m48s
